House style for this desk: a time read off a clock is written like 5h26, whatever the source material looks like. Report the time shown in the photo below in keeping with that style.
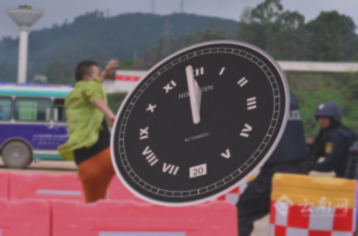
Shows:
11h59
